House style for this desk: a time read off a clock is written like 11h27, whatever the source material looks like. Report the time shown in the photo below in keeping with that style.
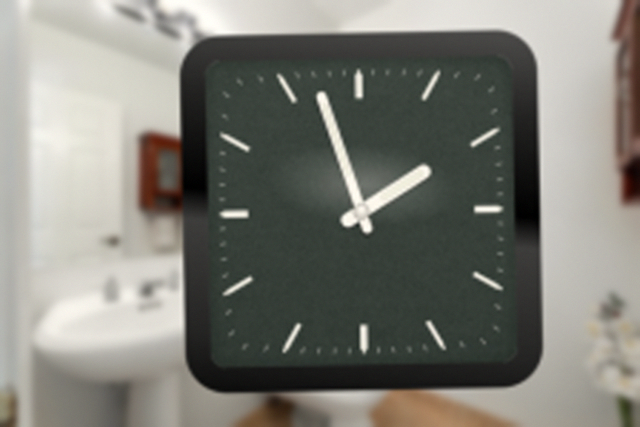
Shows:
1h57
